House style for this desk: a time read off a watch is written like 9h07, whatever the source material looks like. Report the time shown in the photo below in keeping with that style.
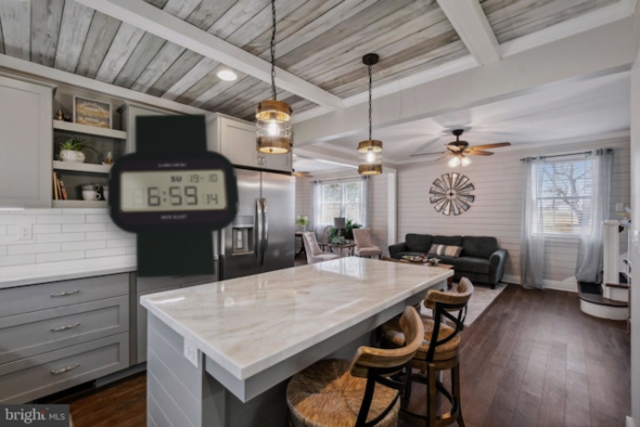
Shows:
6h59
